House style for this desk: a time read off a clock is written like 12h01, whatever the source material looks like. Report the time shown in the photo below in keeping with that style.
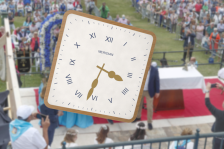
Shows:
3h32
